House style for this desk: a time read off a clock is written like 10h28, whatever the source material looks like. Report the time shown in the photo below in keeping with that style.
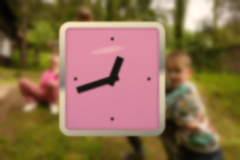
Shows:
12h42
